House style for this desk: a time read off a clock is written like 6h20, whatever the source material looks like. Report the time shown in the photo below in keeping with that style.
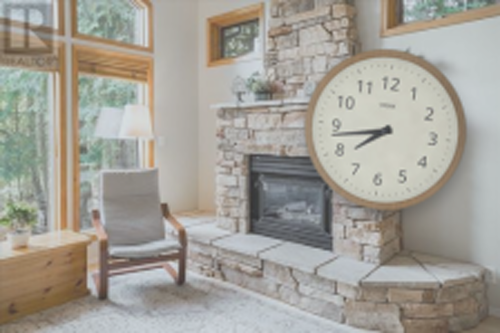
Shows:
7h43
